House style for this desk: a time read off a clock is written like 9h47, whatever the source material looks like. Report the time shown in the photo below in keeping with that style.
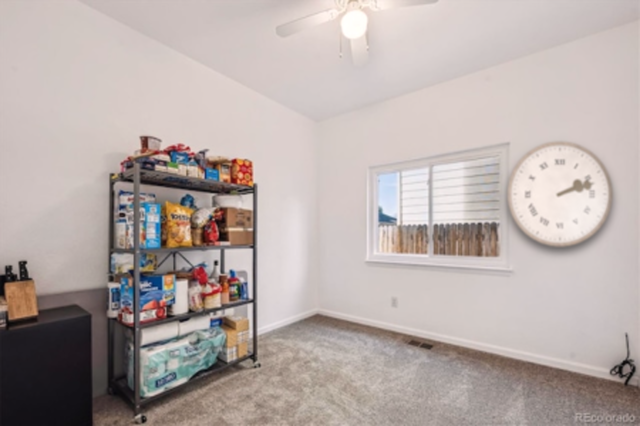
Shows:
2h12
